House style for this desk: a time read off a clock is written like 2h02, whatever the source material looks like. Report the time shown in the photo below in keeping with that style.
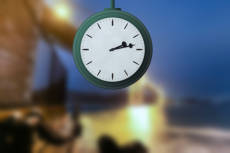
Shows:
2h13
